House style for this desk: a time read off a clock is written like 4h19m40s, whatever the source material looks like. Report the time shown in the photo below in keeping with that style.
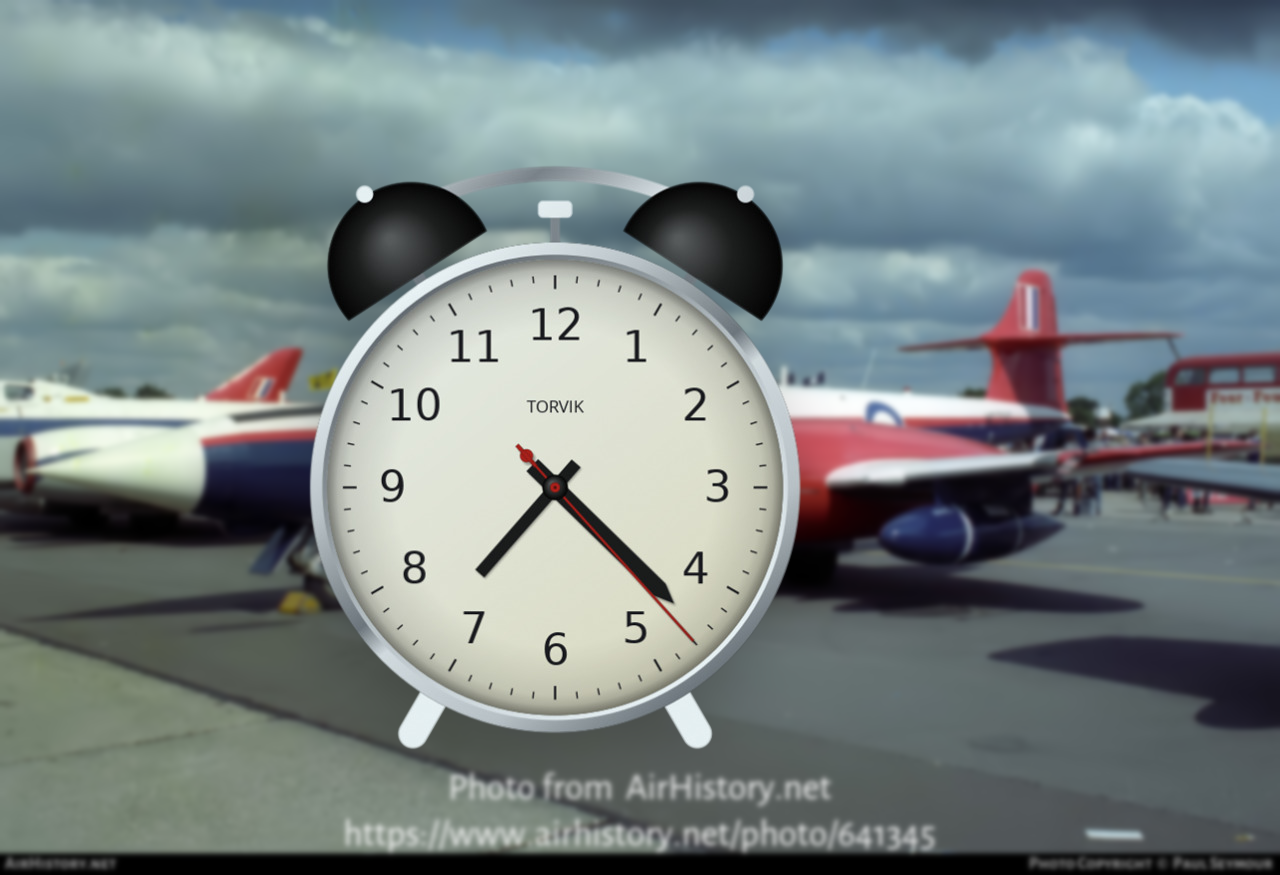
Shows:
7h22m23s
